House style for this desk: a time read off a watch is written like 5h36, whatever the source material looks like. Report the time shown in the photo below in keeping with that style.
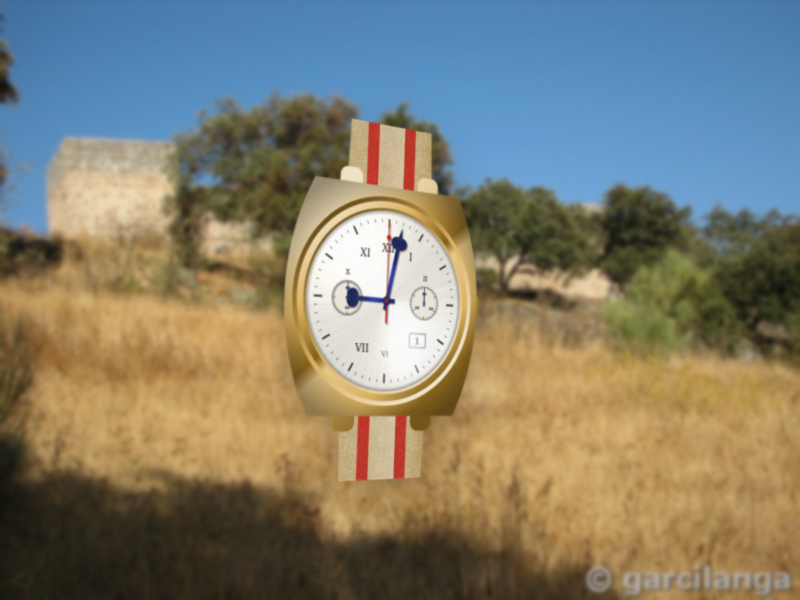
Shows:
9h02
